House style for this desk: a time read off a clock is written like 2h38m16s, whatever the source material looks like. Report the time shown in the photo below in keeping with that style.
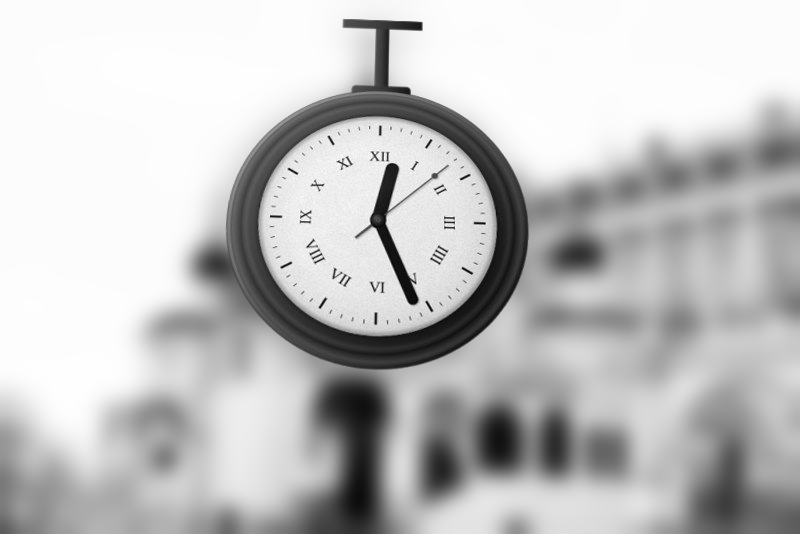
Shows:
12h26m08s
